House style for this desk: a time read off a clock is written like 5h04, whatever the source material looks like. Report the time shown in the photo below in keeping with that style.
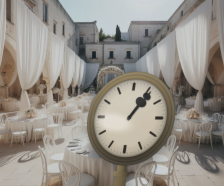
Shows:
1h06
